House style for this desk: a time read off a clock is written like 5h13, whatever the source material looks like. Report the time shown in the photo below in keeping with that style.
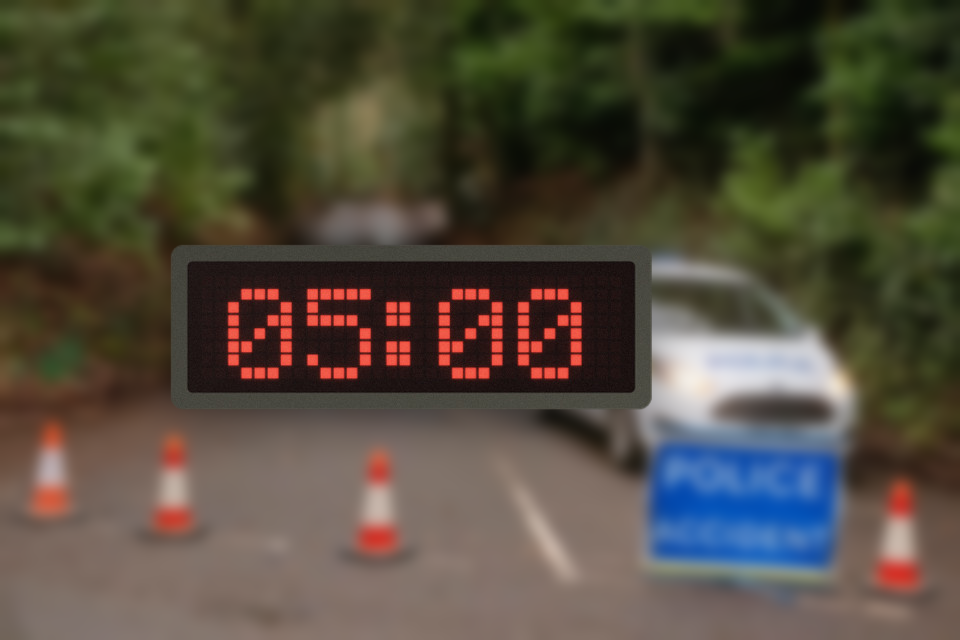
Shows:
5h00
